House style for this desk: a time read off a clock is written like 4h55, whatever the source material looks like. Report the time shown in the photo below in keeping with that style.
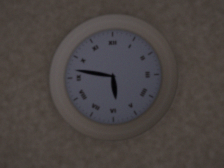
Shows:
5h47
